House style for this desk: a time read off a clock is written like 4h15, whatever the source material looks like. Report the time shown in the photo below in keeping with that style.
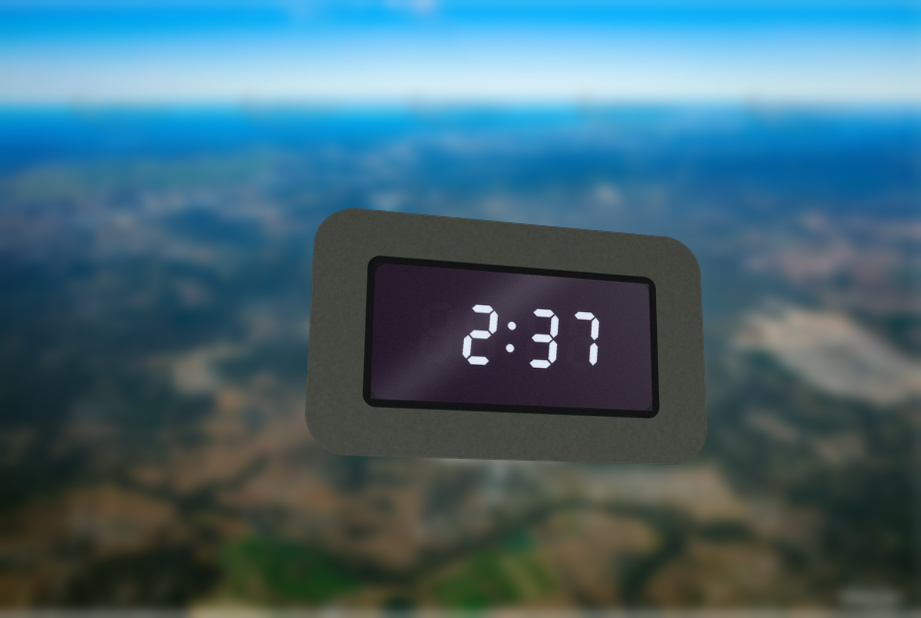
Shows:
2h37
